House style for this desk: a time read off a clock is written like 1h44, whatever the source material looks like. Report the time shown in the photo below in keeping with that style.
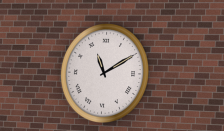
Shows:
11h10
